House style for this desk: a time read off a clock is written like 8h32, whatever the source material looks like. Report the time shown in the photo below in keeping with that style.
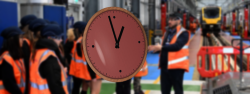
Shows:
12h58
